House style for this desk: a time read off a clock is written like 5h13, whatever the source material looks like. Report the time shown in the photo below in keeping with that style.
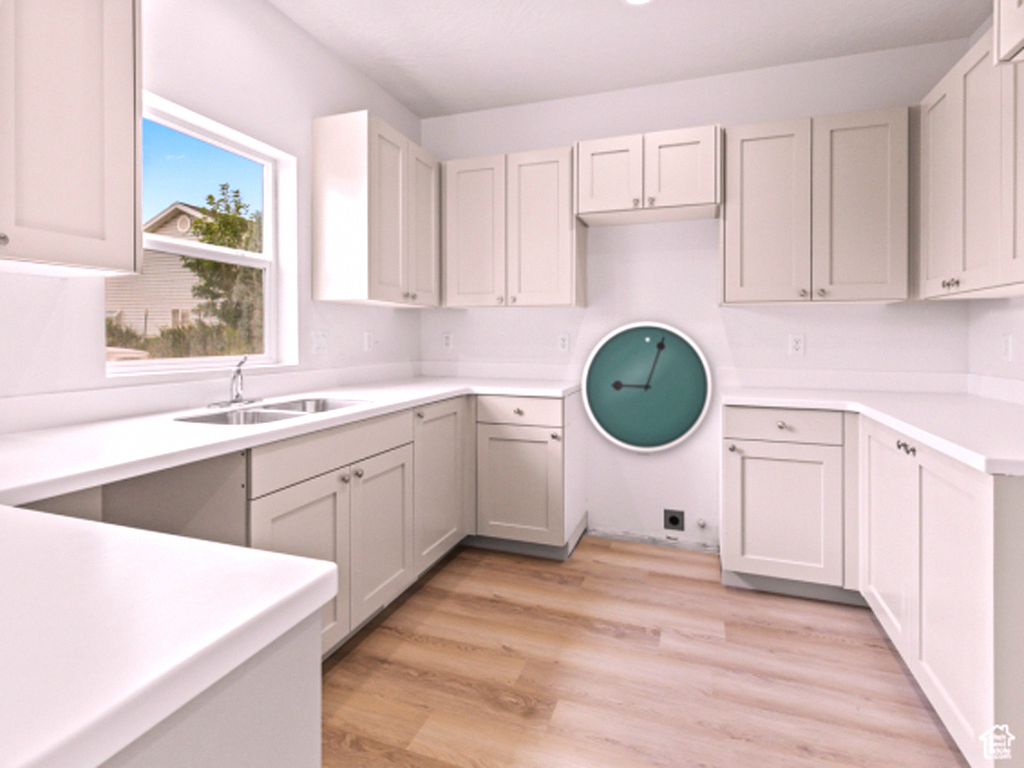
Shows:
9h03
